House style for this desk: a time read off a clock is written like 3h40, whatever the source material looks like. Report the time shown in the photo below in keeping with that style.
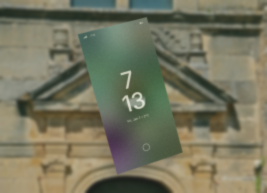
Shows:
7h13
